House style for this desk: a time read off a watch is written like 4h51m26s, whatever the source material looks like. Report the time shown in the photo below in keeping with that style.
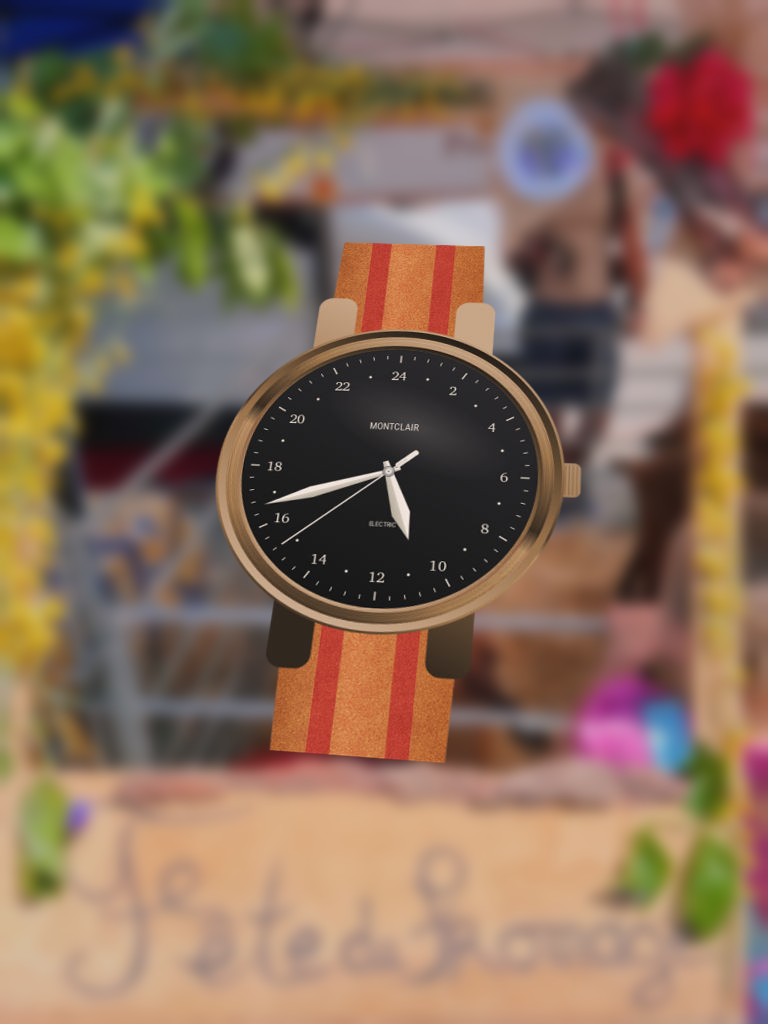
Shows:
10h41m38s
